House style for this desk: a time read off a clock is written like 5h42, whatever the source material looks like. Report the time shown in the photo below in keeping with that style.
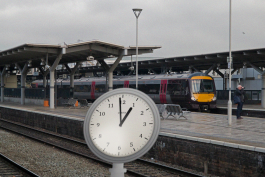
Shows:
12h59
